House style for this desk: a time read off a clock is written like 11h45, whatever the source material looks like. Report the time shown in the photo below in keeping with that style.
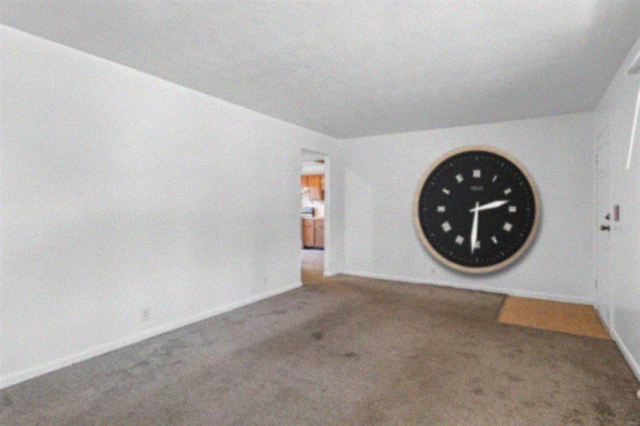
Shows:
2h31
